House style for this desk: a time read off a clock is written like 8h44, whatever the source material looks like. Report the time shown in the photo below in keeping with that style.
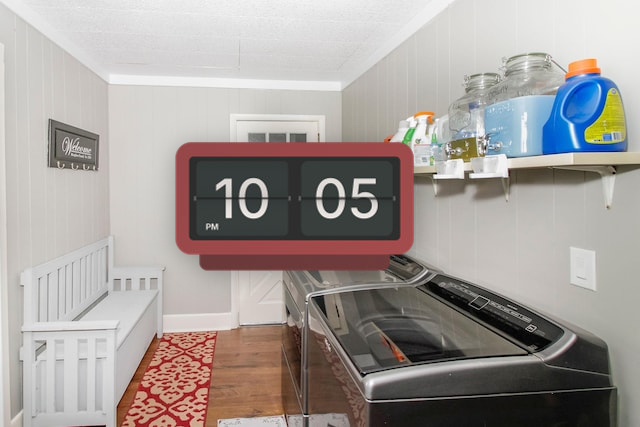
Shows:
10h05
